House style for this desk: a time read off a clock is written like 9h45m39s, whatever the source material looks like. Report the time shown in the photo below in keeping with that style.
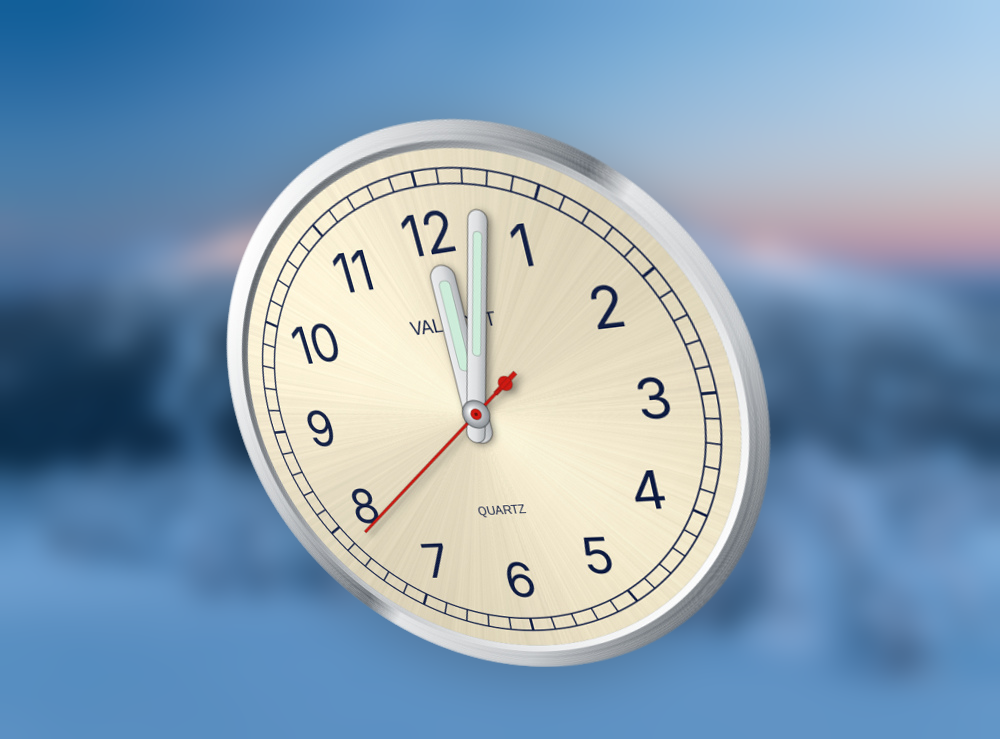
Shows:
12h02m39s
